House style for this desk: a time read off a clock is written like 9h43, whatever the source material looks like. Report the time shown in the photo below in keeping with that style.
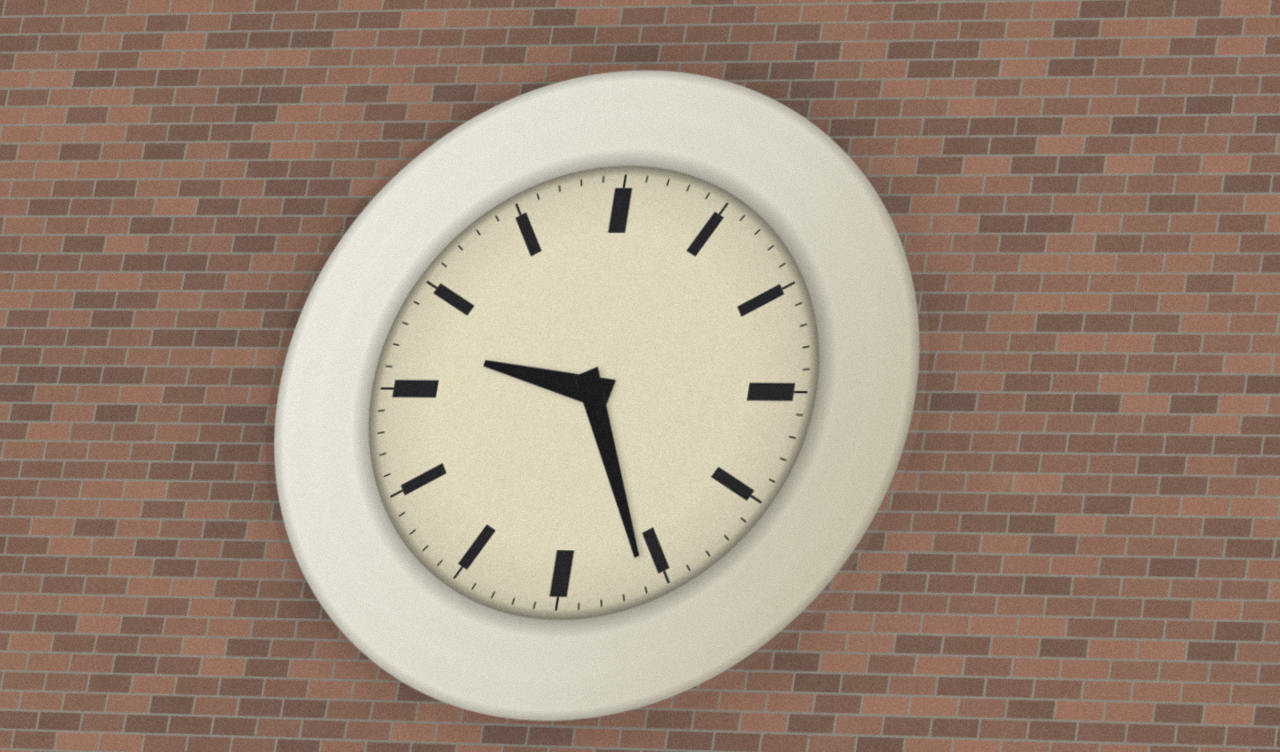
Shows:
9h26
